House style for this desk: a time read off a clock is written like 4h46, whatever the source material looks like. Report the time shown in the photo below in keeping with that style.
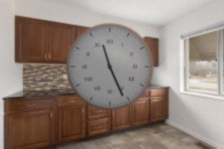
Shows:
11h26
